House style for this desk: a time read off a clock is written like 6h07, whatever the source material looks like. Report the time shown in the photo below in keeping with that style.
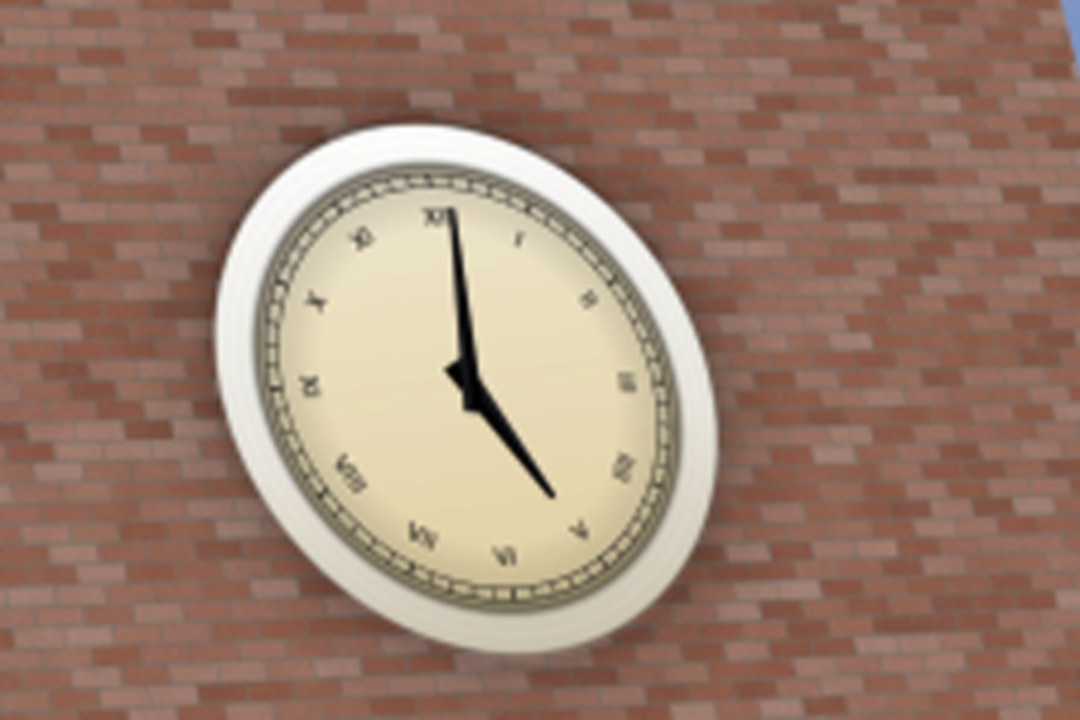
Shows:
5h01
